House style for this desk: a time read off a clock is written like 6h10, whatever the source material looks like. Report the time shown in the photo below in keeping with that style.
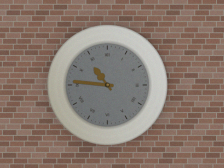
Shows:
10h46
